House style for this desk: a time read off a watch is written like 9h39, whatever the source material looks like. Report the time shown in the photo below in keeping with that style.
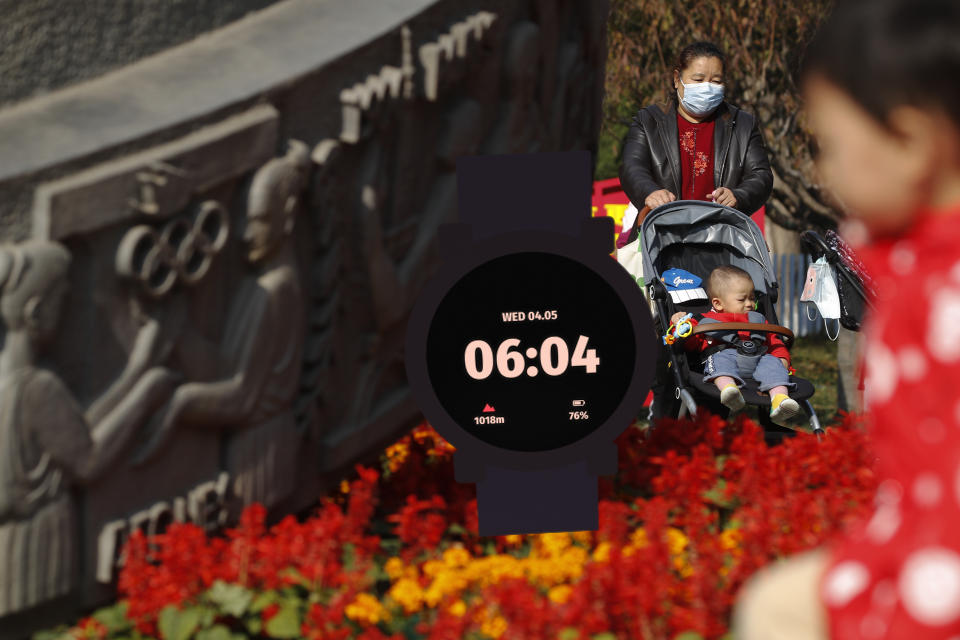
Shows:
6h04
